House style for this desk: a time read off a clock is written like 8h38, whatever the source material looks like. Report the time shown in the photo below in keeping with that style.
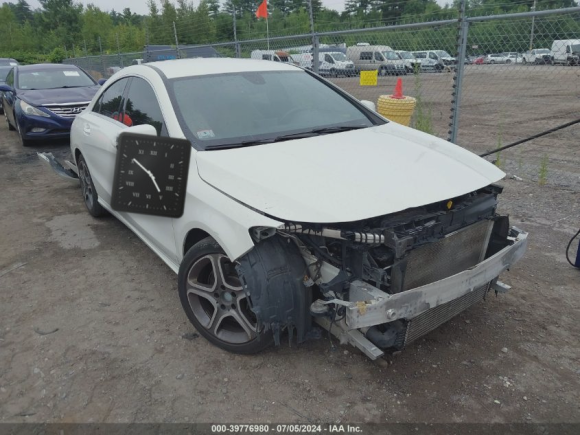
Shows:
4h51
